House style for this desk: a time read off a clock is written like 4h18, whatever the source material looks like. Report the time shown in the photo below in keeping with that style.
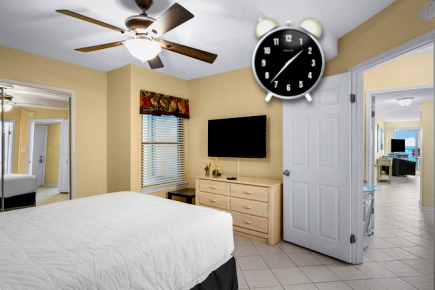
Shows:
1h37
